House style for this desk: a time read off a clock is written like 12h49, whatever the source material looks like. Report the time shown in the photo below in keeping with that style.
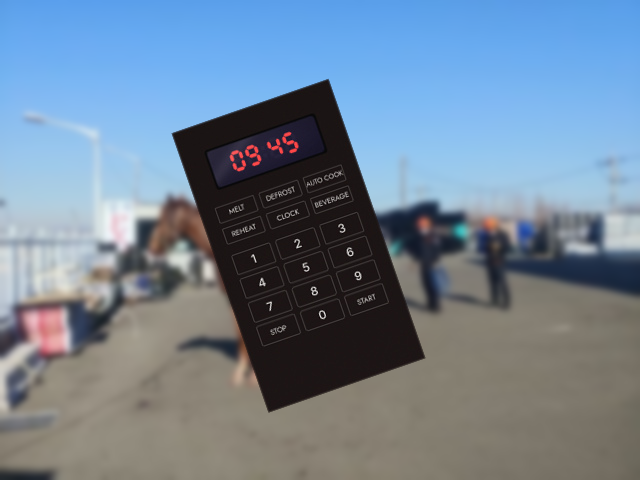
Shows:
9h45
